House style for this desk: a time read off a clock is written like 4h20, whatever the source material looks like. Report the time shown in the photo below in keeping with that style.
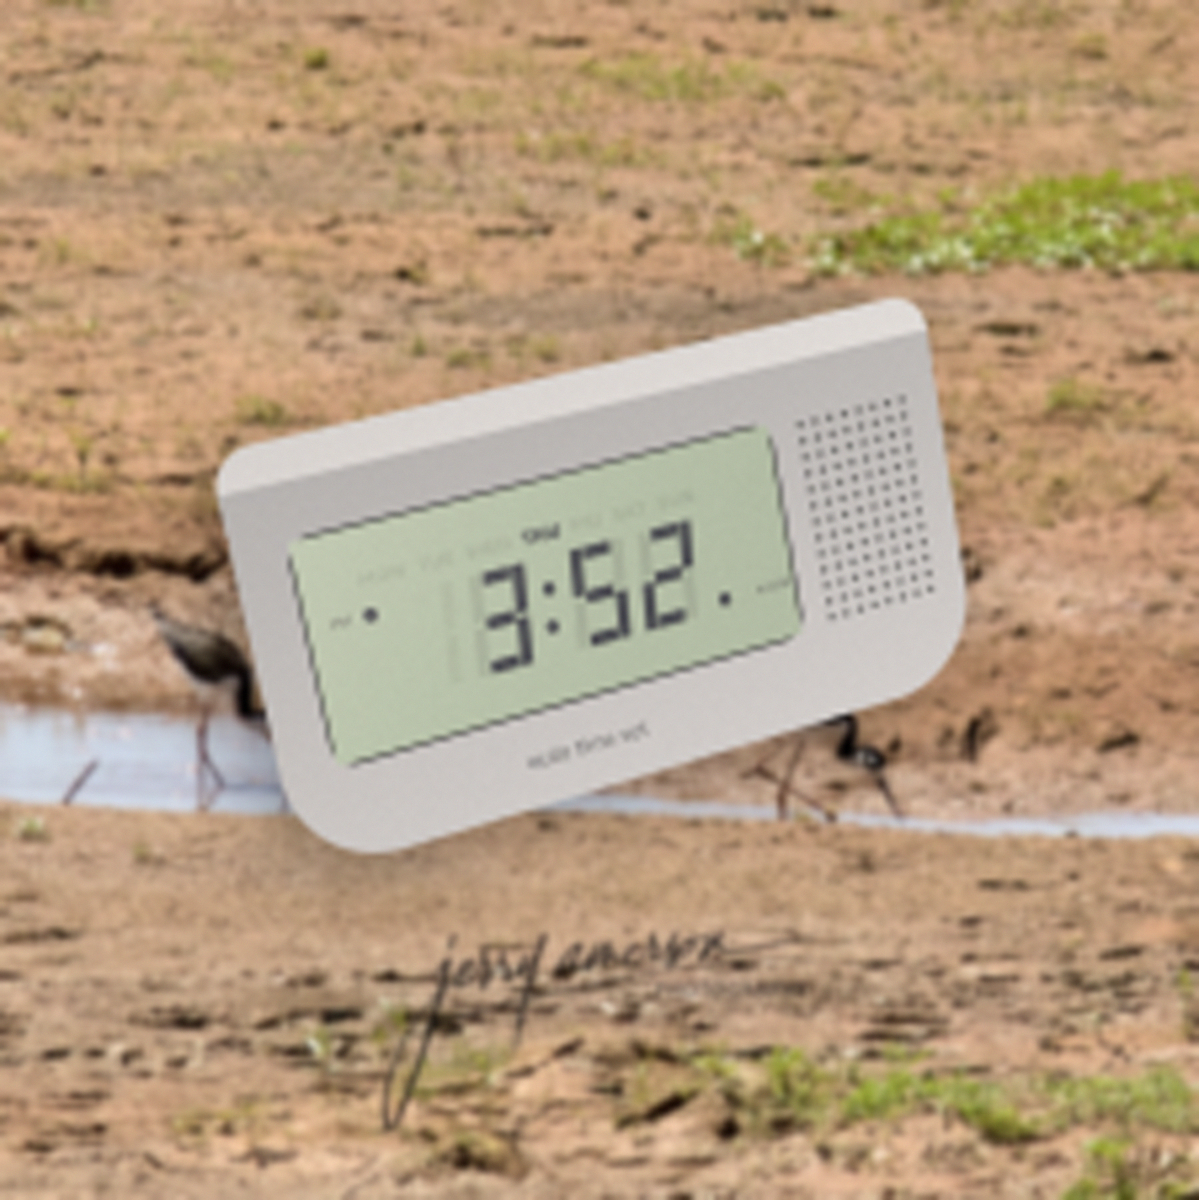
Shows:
3h52
